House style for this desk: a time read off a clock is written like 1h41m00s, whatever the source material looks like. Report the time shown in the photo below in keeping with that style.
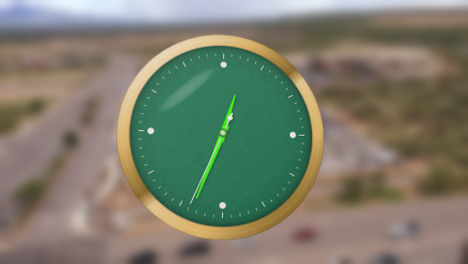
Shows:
12h33m34s
